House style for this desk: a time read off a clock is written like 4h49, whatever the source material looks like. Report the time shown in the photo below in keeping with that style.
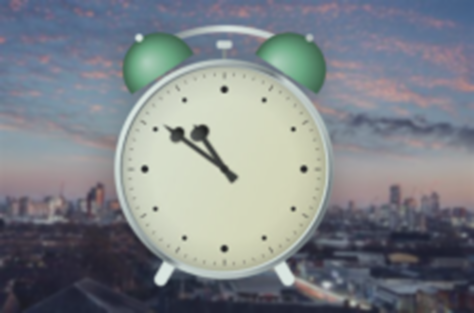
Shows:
10h51
